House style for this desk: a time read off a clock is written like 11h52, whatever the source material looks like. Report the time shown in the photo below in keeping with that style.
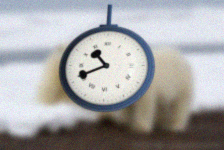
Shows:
10h41
